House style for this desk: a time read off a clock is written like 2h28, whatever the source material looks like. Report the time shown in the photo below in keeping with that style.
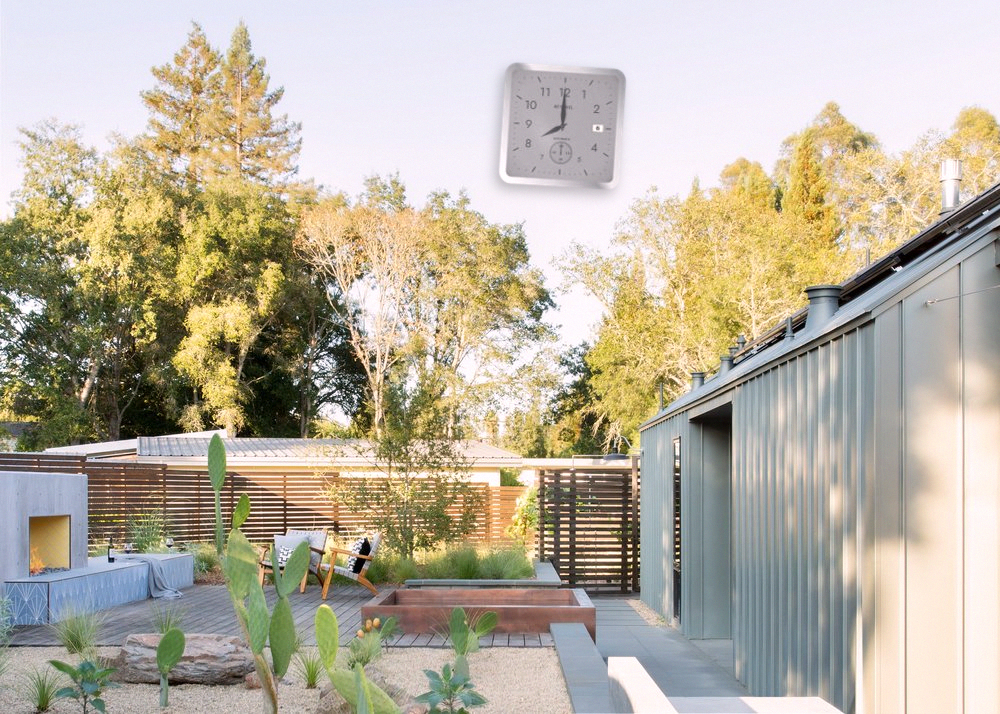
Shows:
8h00
